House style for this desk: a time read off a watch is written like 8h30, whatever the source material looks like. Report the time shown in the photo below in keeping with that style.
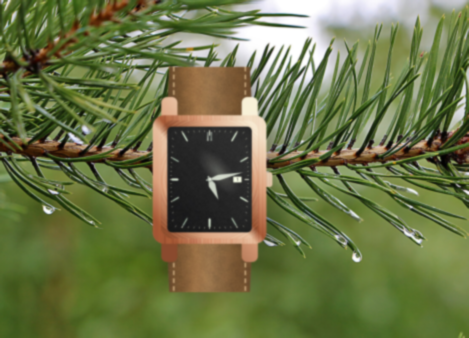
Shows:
5h13
